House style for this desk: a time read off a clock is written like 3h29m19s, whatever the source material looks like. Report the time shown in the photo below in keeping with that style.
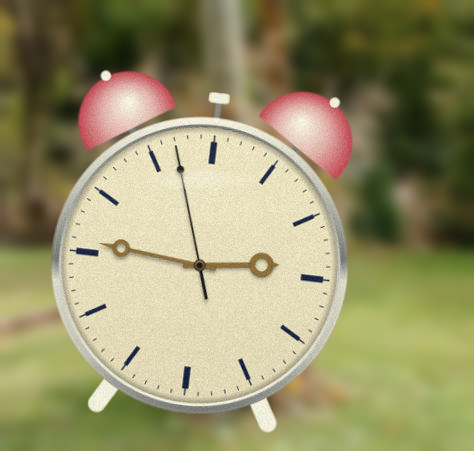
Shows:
2h45m57s
